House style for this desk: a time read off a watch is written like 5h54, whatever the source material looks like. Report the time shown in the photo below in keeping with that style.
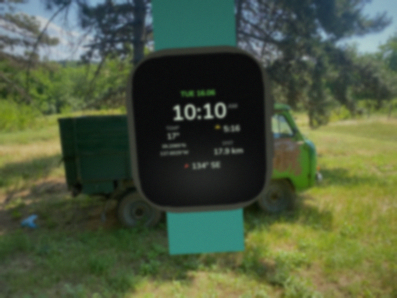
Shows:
10h10
